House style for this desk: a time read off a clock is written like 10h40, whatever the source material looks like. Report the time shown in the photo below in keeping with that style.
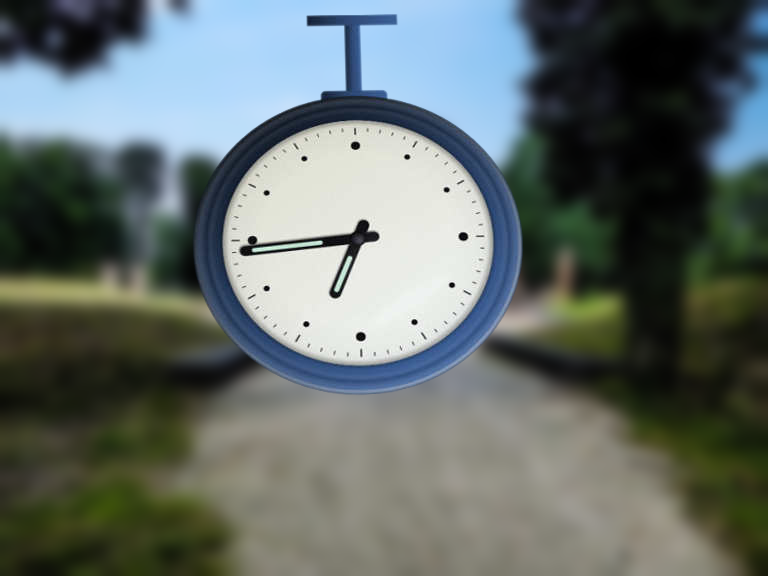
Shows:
6h44
